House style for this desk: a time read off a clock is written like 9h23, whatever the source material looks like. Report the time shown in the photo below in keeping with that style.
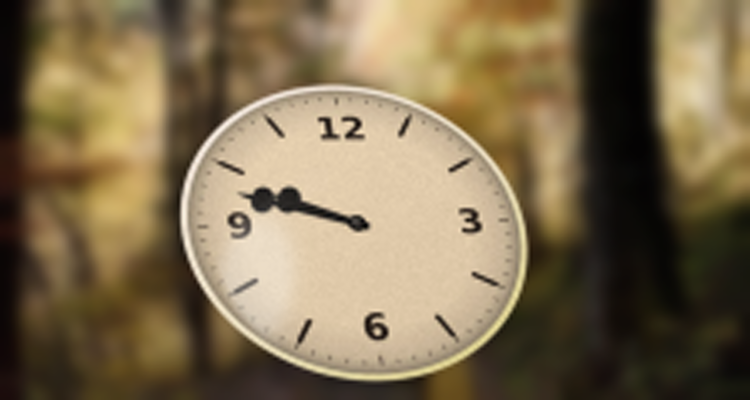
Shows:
9h48
